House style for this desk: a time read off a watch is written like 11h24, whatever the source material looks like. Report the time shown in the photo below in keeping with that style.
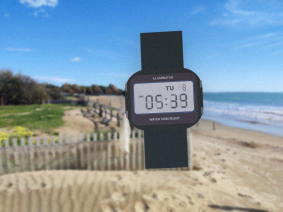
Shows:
5h39
